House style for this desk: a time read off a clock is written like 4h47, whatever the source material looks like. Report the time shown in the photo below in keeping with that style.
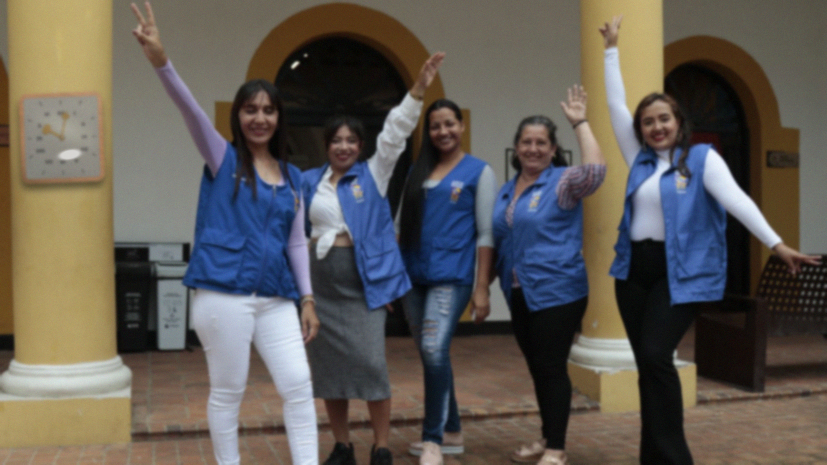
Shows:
10h02
